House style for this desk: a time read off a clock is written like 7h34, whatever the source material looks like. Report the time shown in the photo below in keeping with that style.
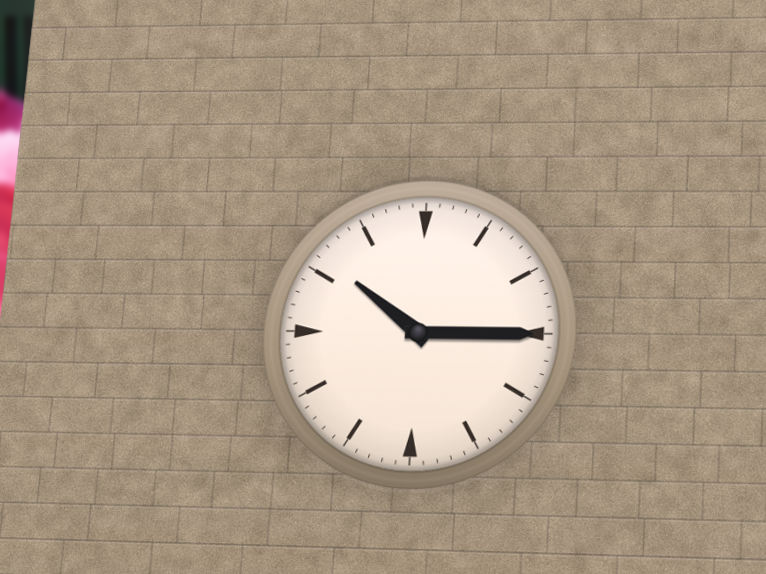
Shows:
10h15
